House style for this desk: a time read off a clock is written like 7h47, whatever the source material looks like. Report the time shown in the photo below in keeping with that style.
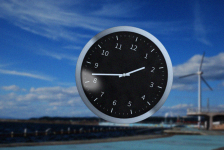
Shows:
1h42
